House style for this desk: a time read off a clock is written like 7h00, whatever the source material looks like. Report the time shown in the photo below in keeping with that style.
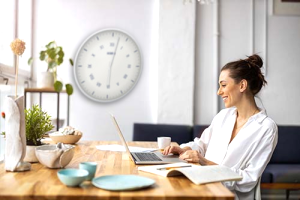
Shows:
6h02
